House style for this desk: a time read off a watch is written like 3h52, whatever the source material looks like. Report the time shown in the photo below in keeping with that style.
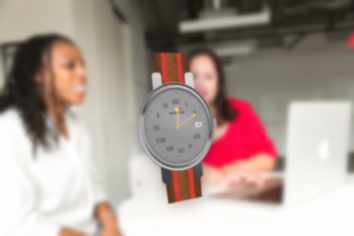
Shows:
12h11
